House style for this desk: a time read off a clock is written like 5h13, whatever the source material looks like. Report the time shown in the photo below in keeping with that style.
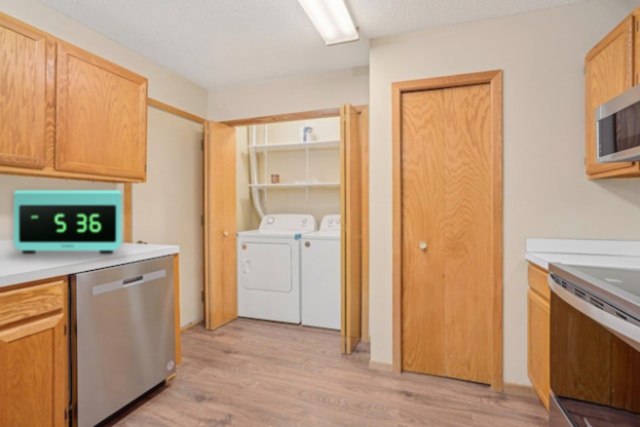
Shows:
5h36
